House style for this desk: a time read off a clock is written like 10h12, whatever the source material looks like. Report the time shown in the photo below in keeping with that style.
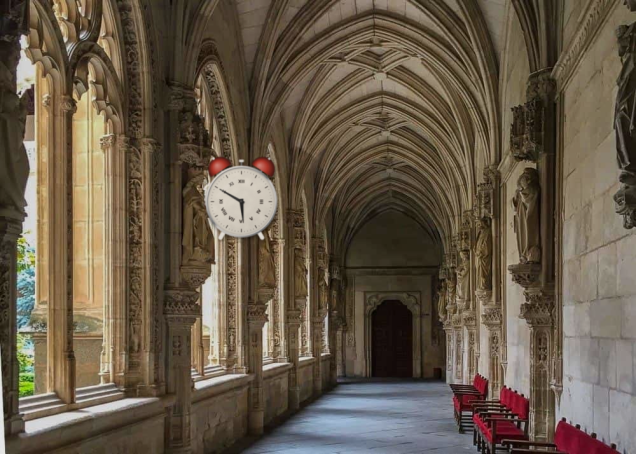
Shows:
5h50
